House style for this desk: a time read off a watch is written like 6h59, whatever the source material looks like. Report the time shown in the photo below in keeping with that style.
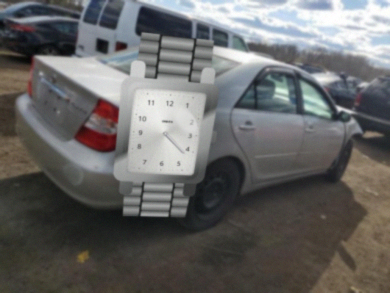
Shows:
4h22
